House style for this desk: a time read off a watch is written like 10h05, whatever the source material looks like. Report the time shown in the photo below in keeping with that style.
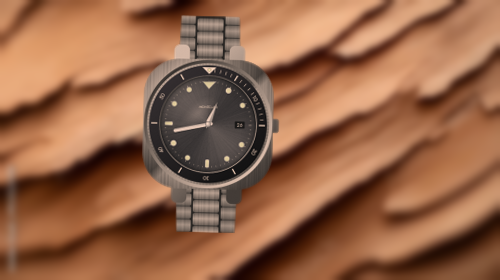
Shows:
12h43
